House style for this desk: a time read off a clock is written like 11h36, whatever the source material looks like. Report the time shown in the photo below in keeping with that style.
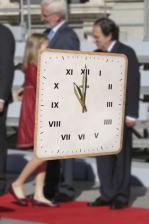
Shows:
11h00
